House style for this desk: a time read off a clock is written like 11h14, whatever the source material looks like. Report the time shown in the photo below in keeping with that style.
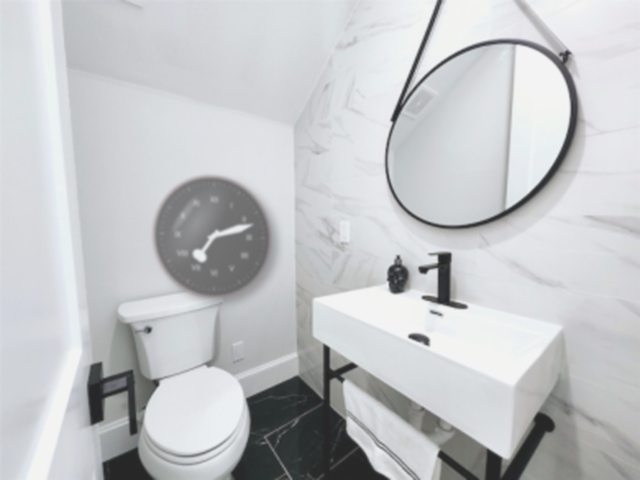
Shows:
7h12
